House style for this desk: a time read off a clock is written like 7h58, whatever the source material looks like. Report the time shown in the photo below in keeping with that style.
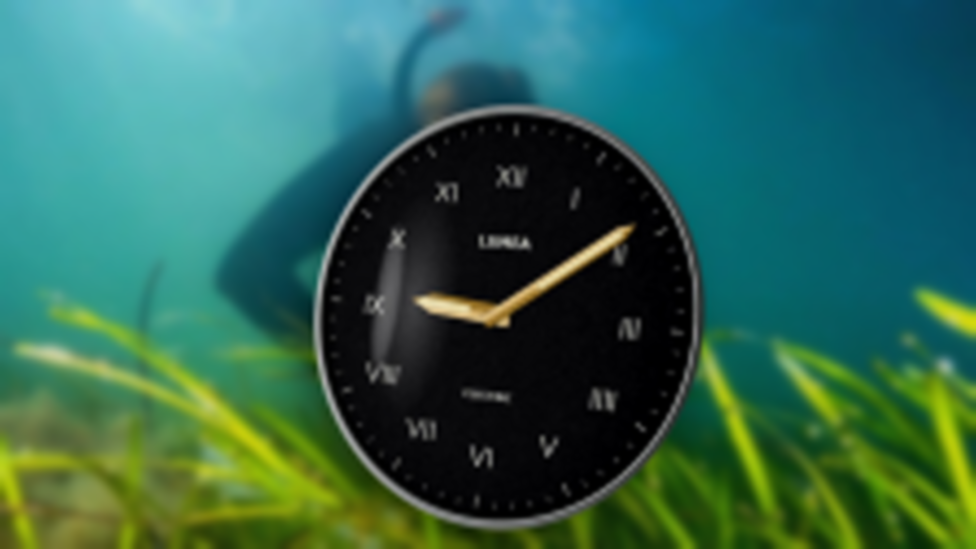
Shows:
9h09
